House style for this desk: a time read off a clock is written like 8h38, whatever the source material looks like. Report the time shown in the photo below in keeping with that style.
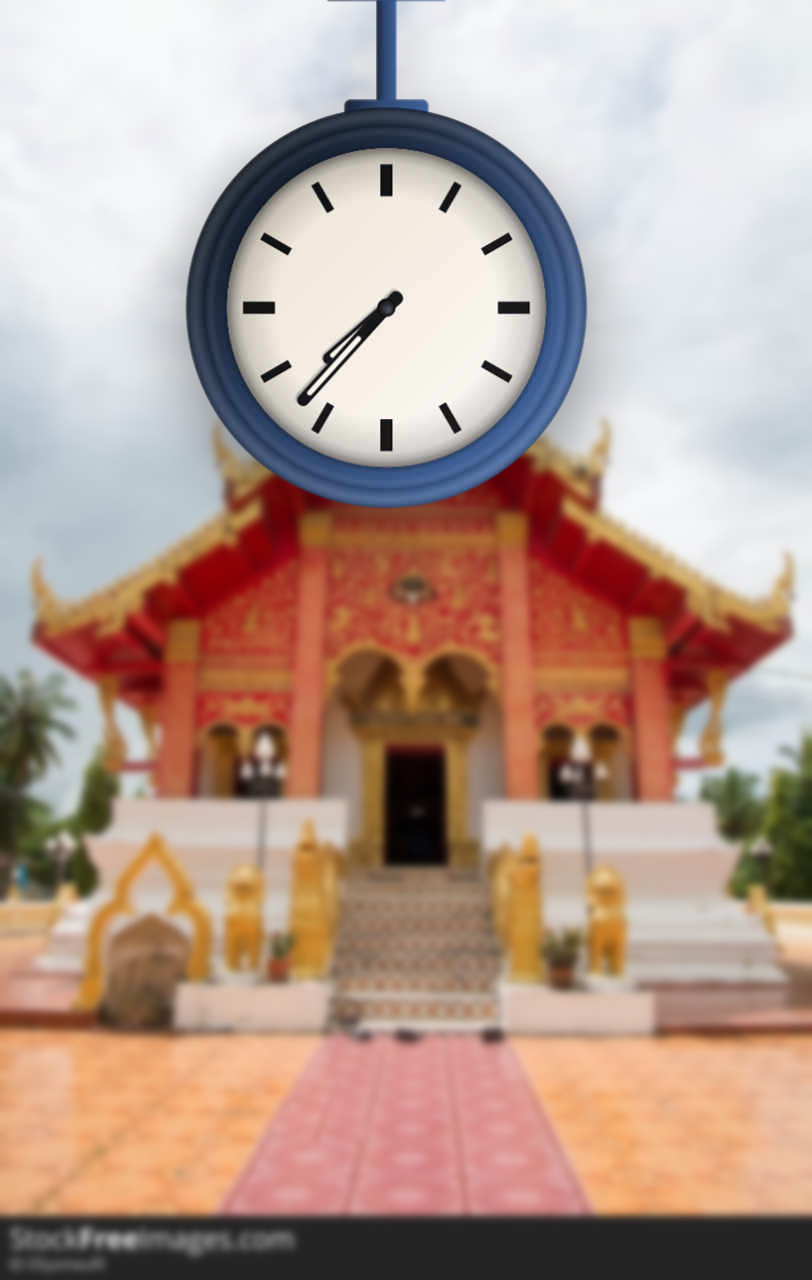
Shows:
7h37
